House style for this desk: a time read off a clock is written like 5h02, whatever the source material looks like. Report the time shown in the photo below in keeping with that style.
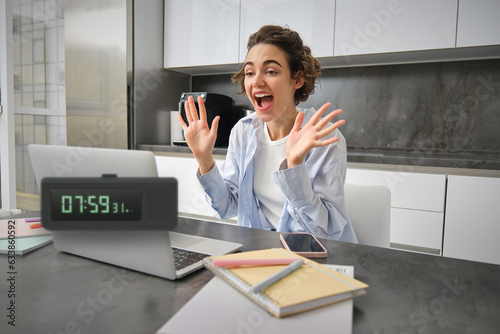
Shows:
7h59
